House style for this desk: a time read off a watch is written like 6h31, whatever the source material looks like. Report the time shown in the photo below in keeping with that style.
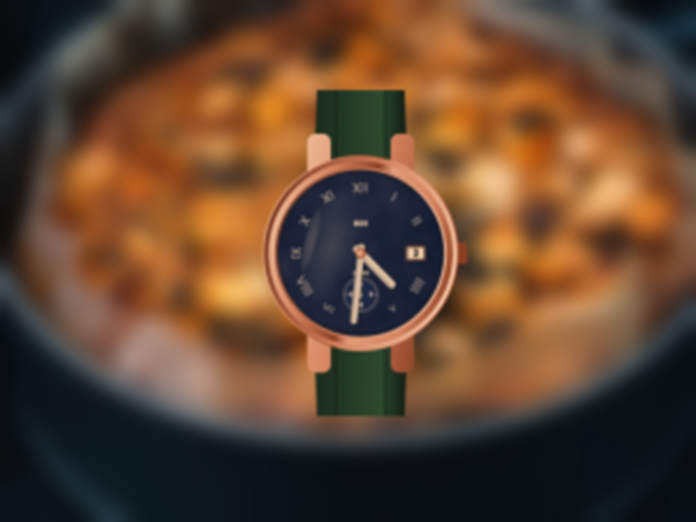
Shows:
4h31
